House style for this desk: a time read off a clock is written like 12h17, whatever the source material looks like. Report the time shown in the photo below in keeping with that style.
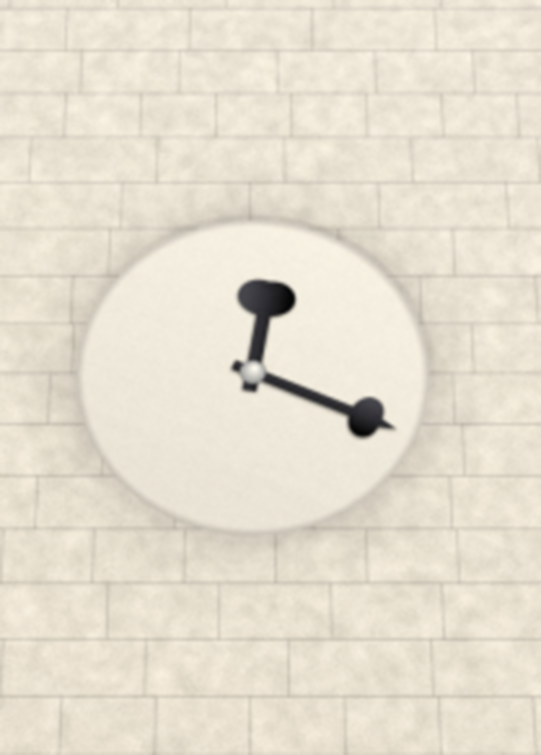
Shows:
12h19
